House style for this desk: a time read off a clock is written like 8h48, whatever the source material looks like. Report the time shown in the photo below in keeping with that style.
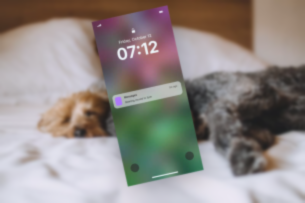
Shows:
7h12
